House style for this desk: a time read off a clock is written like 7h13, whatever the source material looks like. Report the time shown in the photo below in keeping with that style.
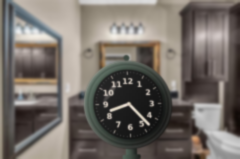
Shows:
8h23
